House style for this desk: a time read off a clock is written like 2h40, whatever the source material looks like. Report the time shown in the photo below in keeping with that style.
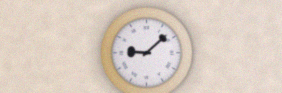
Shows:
9h08
